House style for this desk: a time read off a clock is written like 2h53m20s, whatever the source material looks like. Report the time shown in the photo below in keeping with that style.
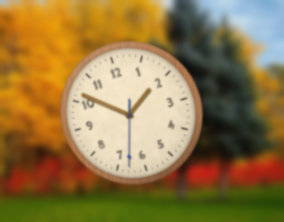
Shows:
1h51m33s
